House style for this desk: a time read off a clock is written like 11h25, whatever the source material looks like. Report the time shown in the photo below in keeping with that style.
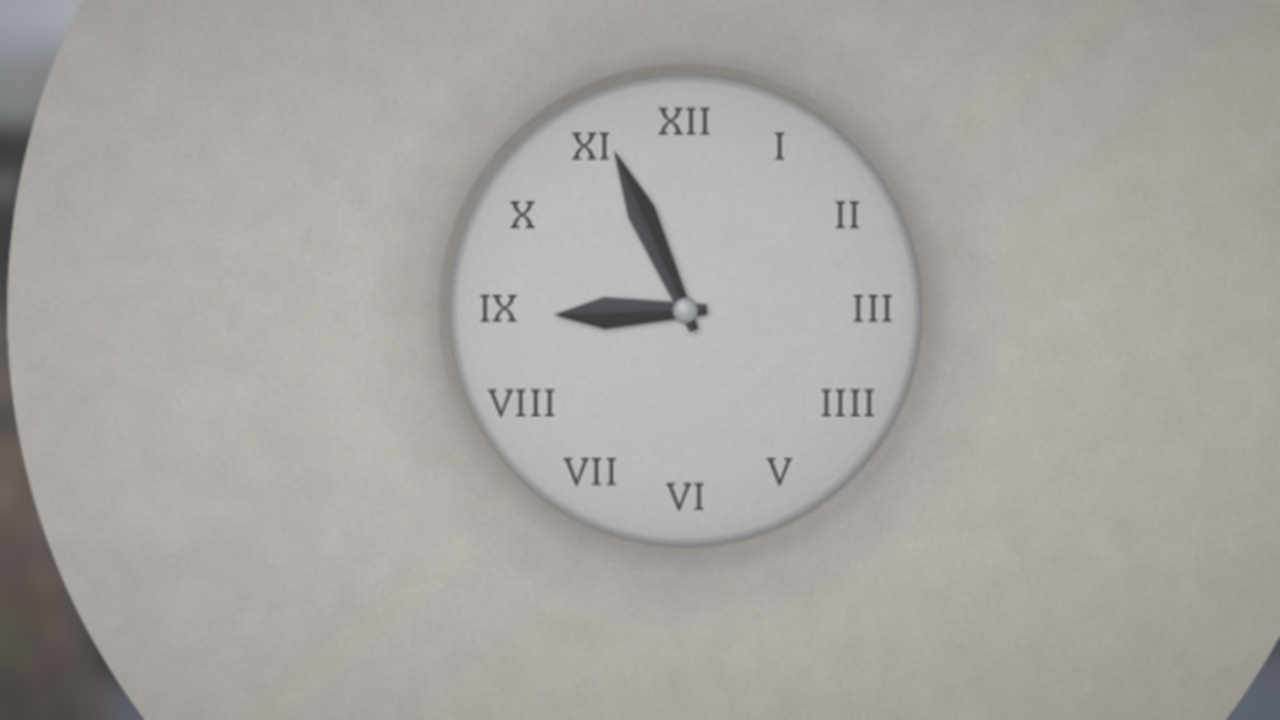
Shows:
8h56
